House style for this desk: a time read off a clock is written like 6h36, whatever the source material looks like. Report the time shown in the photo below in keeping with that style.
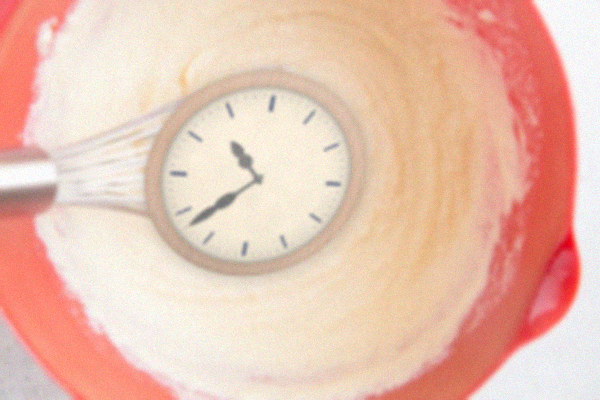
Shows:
10h38
